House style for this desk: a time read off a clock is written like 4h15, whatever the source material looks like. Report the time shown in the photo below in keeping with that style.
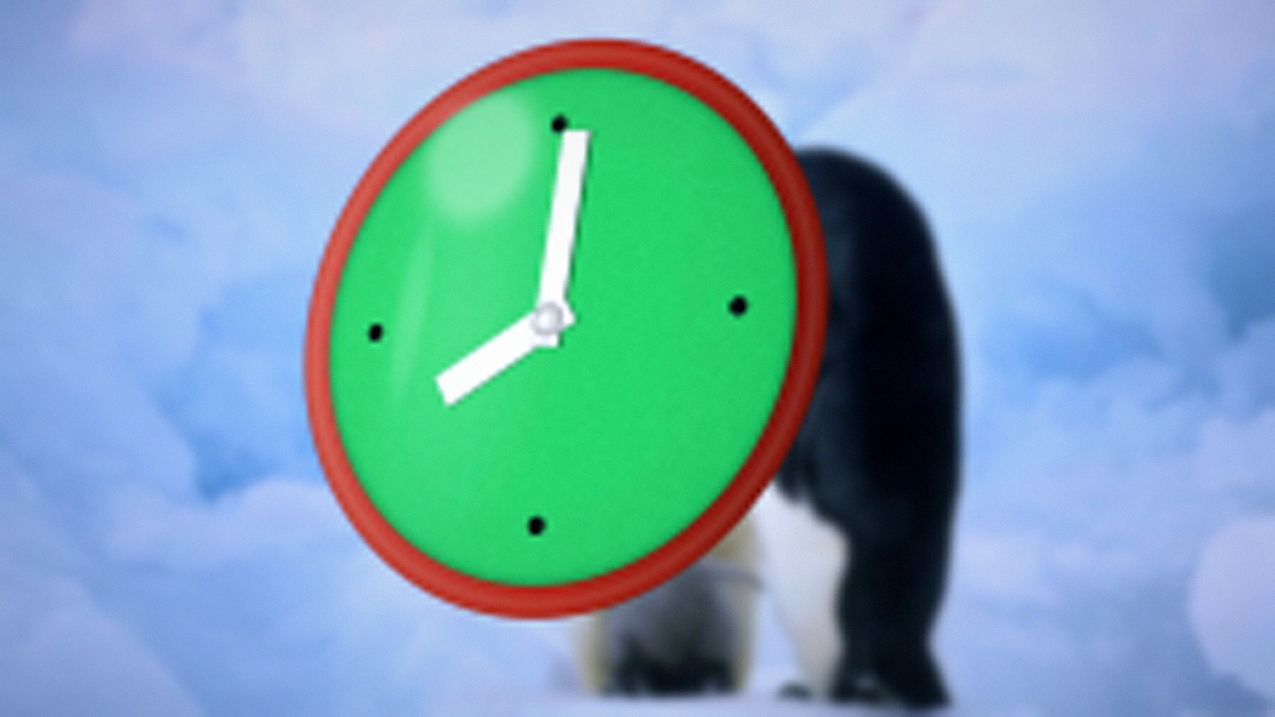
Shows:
8h01
